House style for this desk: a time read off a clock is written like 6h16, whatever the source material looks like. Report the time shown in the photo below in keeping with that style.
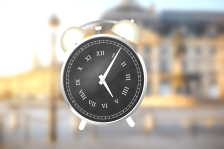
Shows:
5h06
